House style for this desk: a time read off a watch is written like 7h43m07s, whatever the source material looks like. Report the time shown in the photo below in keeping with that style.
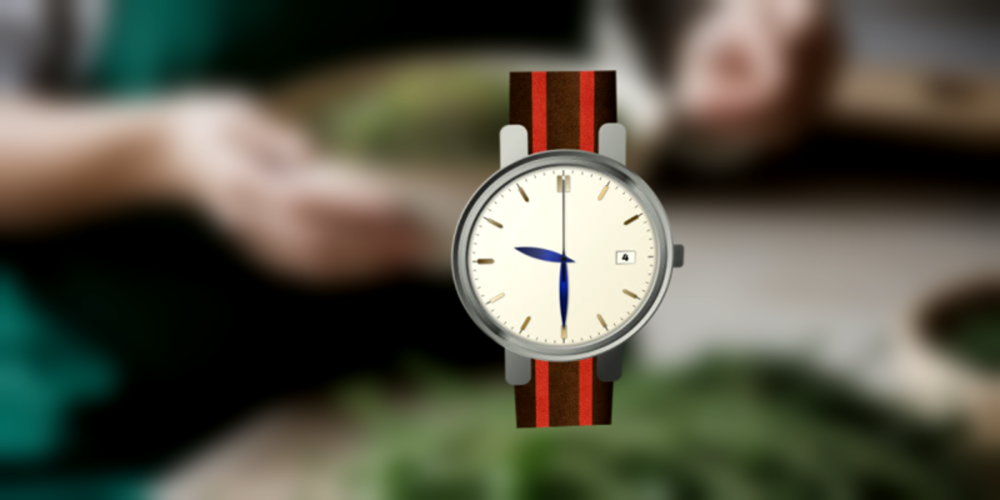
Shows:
9h30m00s
